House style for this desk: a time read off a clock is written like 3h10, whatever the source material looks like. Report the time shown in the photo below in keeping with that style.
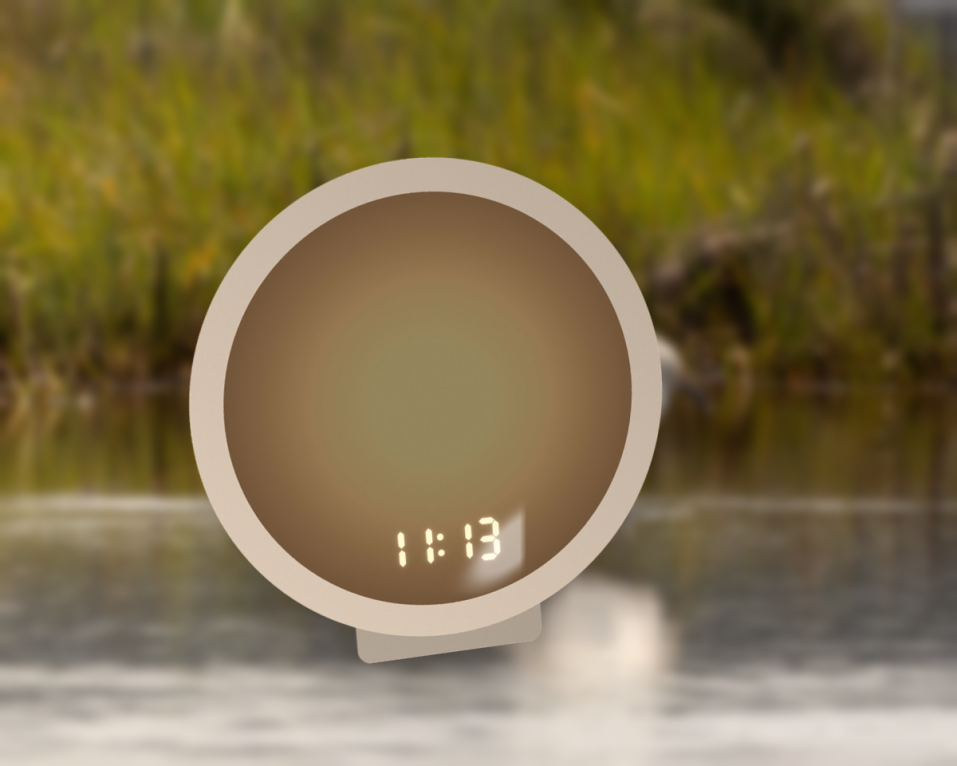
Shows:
11h13
